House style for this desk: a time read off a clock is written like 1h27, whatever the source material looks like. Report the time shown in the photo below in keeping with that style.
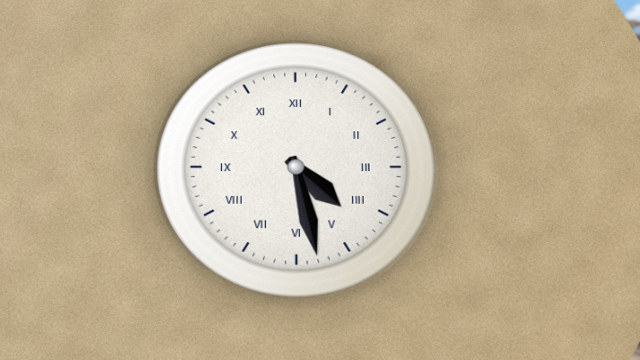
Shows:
4h28
